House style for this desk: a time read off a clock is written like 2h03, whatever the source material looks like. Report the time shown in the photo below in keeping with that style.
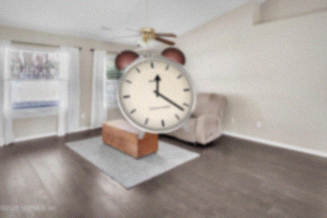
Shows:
12h22
